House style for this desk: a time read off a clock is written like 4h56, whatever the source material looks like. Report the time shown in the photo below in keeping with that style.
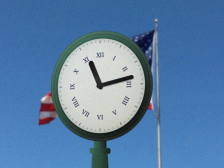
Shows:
11h13
